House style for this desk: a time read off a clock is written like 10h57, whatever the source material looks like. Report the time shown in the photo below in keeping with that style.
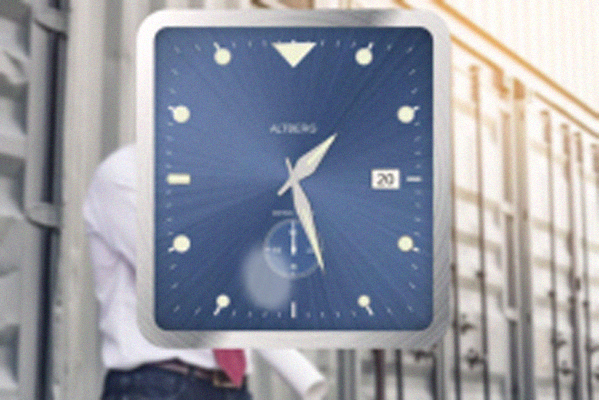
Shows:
1h27
